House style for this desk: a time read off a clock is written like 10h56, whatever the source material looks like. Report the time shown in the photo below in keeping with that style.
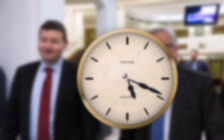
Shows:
5h19
